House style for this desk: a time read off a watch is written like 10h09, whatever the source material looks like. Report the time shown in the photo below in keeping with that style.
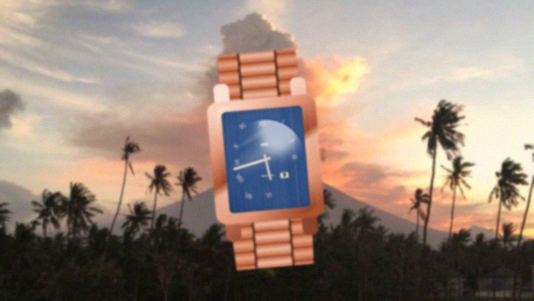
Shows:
5h43
